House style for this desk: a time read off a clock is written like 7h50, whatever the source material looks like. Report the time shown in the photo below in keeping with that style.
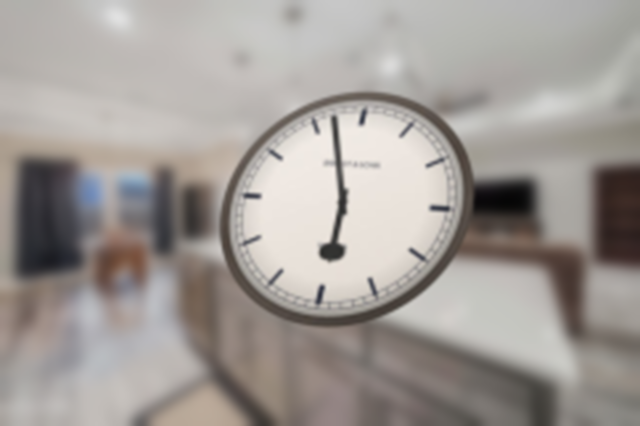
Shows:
5h57
